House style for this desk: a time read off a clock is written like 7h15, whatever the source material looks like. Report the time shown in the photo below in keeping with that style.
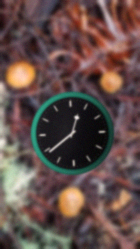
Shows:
12h39
